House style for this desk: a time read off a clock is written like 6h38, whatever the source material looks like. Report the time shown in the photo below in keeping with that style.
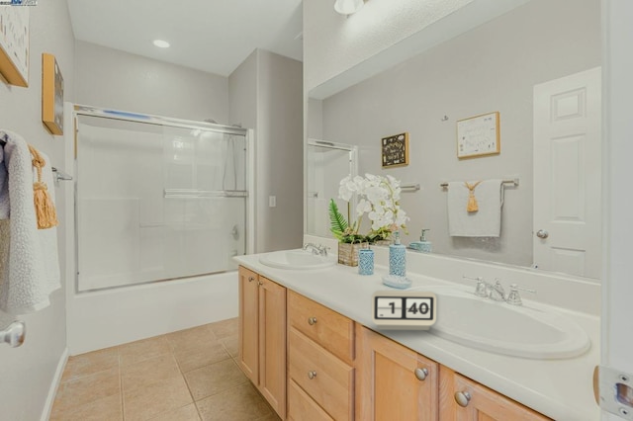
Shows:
1h40
